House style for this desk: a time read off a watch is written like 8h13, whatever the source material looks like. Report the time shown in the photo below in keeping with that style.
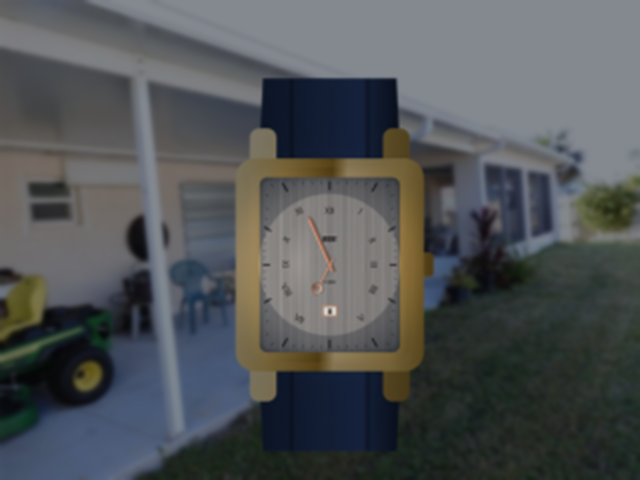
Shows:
6h56
